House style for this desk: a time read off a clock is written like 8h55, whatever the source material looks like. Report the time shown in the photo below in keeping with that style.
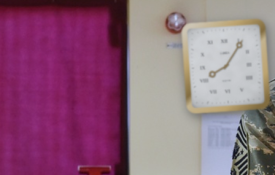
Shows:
8h06
